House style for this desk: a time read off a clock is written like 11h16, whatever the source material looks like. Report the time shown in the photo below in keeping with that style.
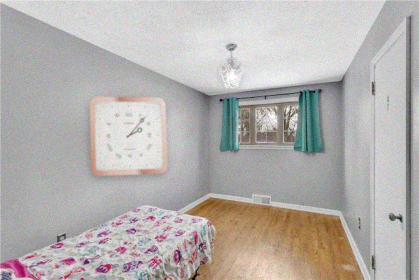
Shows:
2h07
